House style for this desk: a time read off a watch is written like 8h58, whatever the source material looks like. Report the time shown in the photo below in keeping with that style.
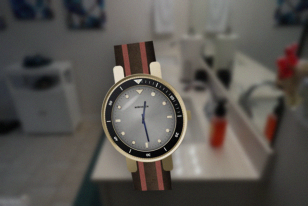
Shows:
12h29
